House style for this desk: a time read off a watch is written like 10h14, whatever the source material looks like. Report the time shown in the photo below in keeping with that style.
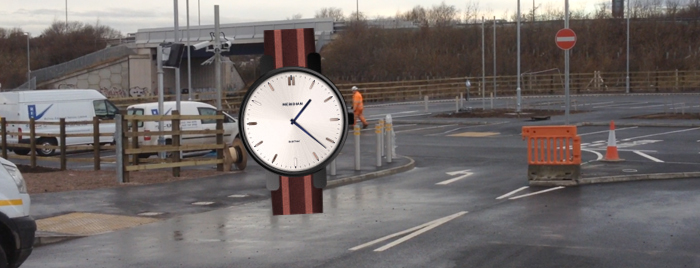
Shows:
1h22
